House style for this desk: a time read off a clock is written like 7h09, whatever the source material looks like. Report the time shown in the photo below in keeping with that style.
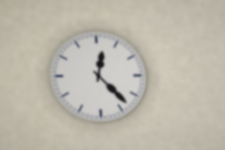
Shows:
12h23
